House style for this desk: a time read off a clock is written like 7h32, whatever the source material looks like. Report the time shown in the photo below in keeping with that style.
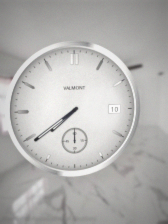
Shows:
7h39
